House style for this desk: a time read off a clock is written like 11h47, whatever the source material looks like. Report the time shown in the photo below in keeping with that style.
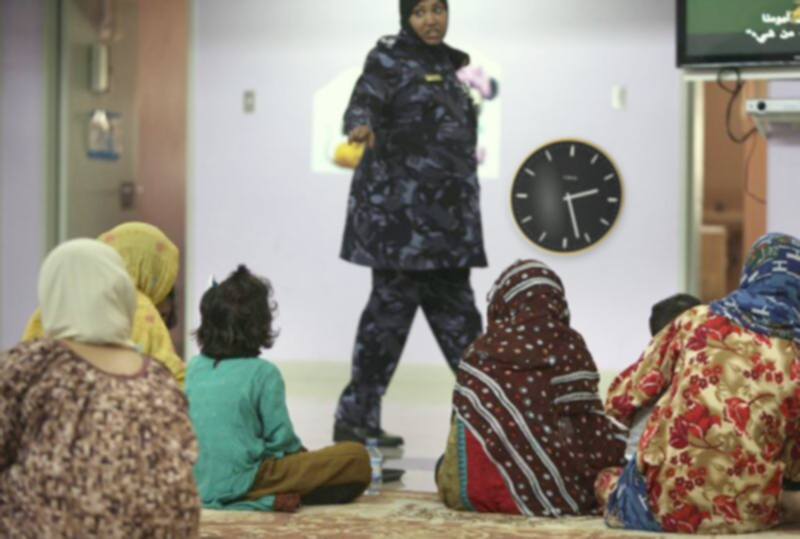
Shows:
2h27
